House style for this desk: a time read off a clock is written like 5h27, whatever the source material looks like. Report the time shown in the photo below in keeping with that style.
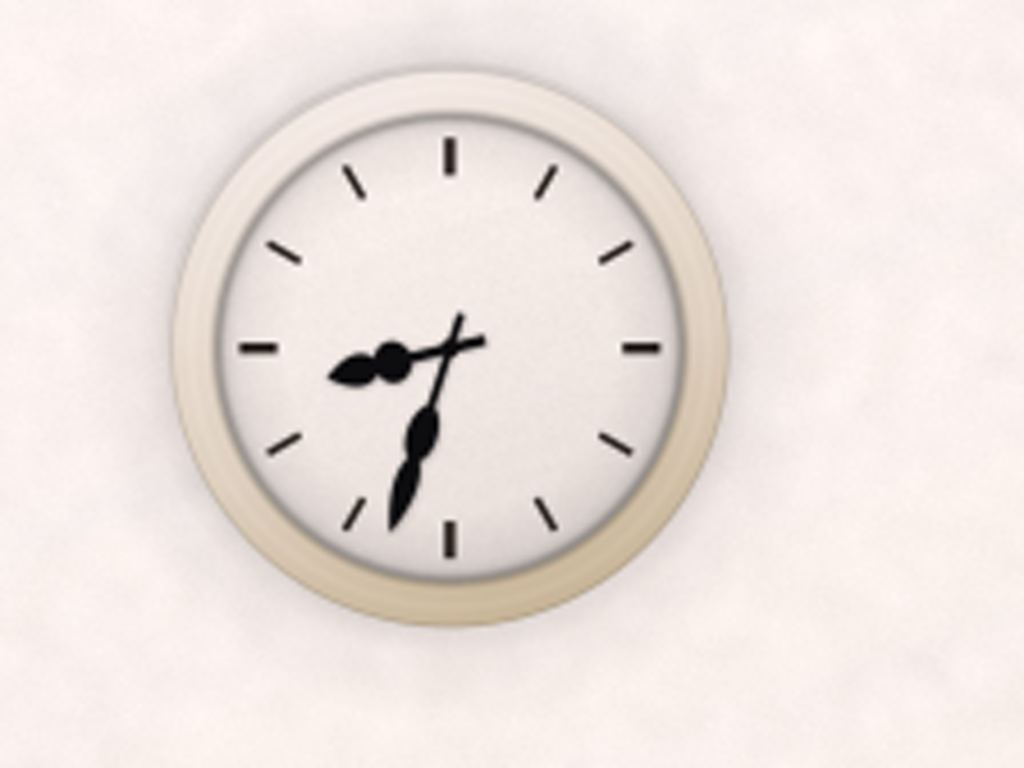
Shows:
8h33
